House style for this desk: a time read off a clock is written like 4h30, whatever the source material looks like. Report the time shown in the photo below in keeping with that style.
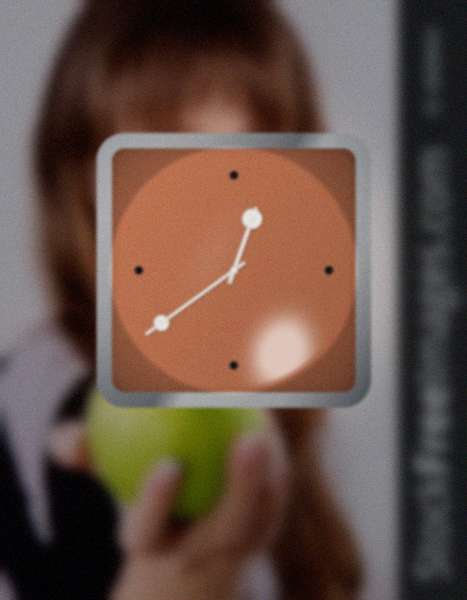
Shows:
12h39
